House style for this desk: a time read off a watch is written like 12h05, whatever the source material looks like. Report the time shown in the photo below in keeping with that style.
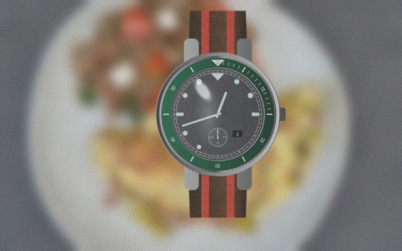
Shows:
12h42
